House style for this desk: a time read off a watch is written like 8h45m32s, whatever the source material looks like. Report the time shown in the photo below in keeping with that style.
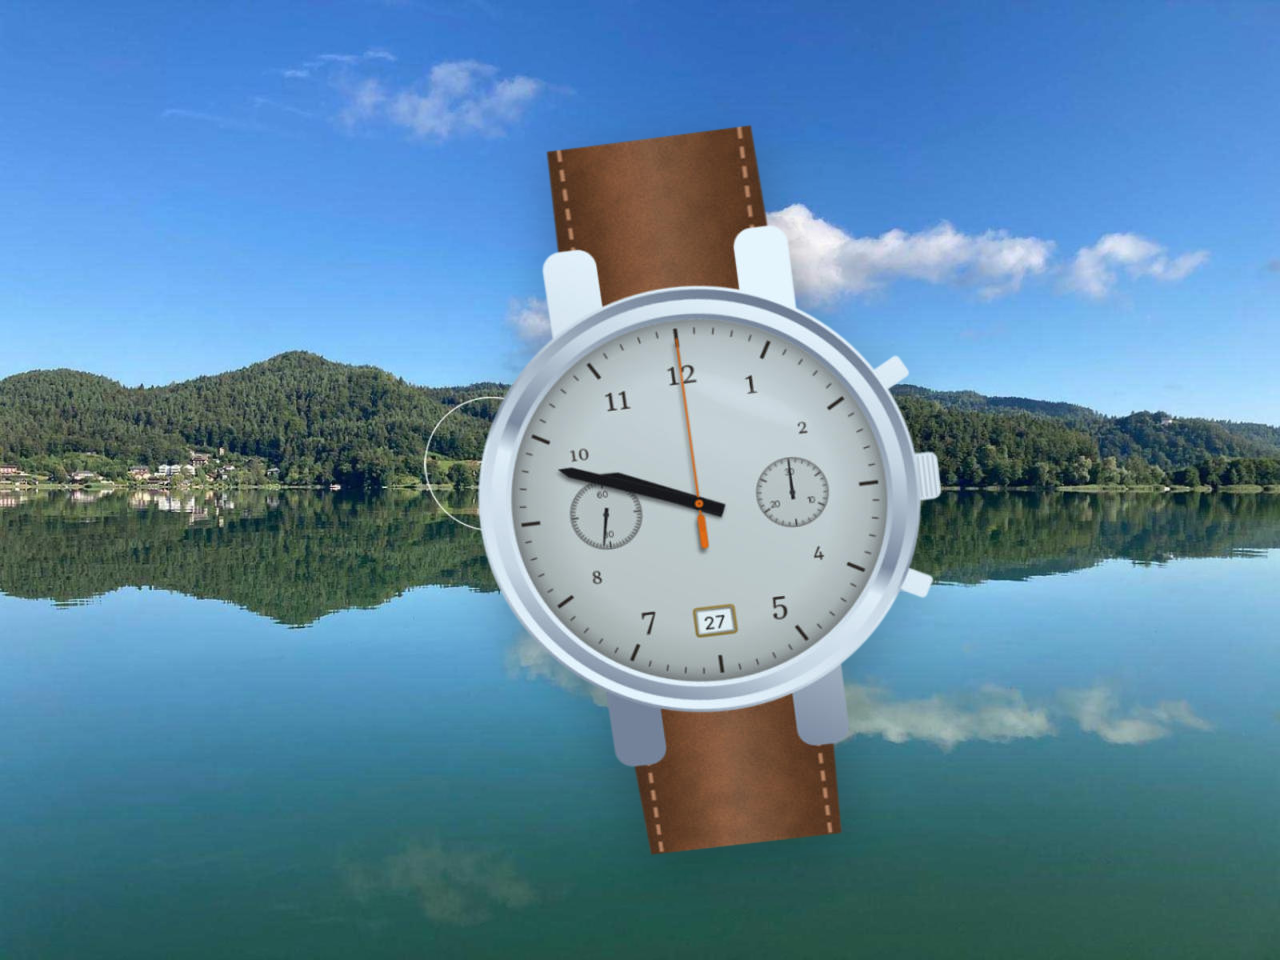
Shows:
9h48m32s
